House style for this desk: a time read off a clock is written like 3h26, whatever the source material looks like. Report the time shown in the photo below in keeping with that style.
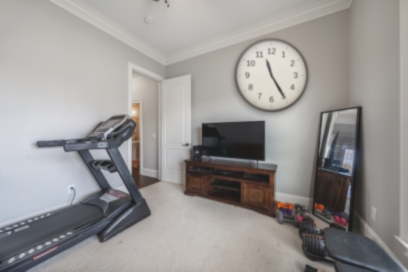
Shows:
11h25
